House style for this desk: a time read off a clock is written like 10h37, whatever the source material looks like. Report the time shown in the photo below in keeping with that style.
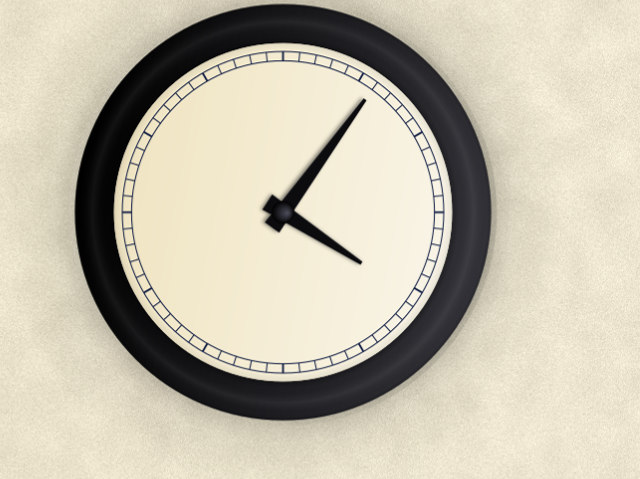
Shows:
4h06
